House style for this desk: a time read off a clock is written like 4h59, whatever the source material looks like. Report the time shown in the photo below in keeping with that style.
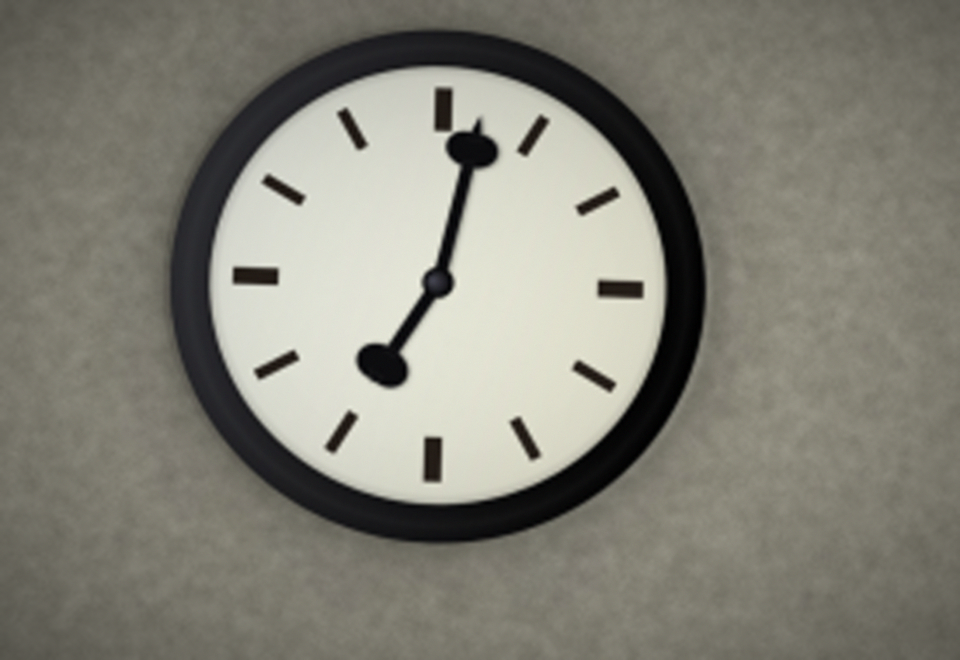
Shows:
7h02
